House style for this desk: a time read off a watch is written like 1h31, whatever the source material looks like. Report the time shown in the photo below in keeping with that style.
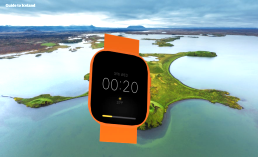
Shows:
0h20
